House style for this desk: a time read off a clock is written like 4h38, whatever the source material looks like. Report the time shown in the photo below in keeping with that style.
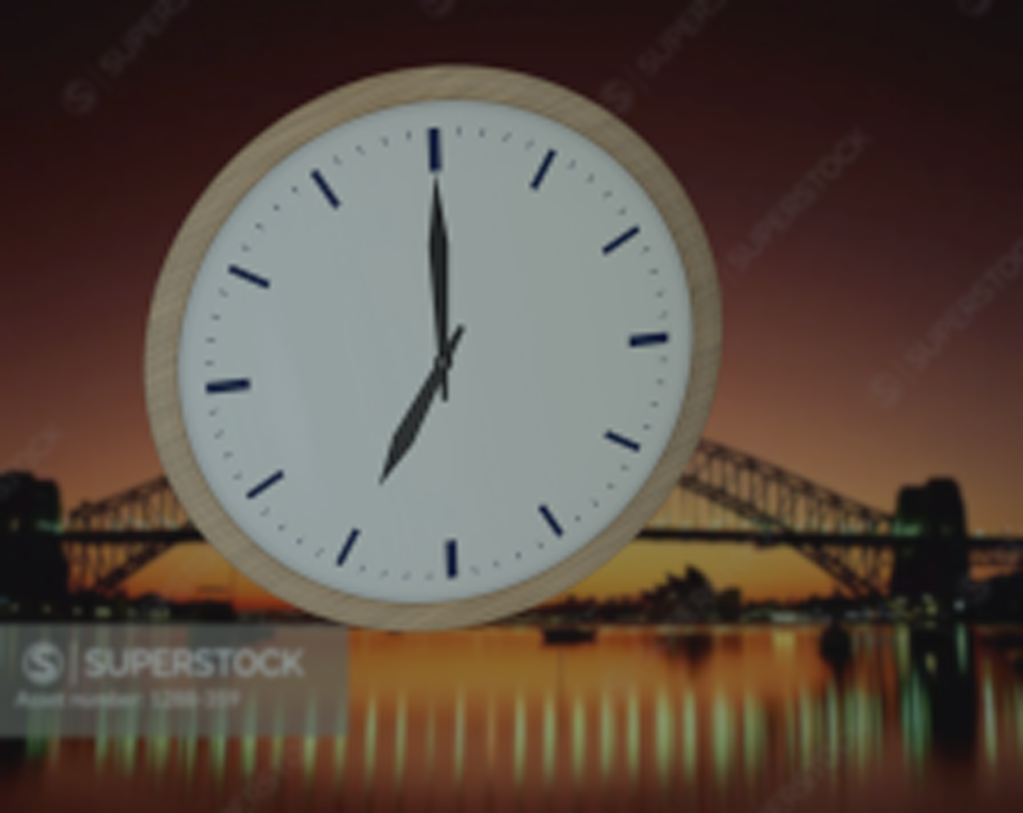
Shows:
7h00
